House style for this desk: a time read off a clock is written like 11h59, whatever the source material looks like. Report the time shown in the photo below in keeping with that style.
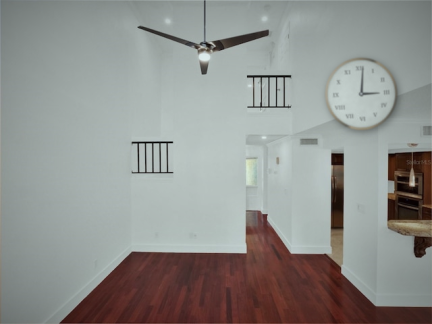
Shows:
3h01
